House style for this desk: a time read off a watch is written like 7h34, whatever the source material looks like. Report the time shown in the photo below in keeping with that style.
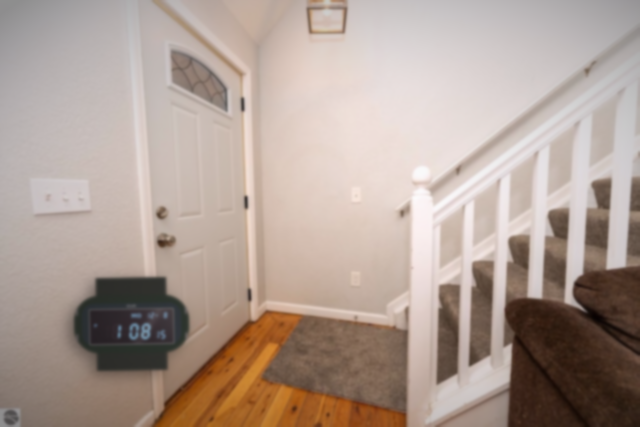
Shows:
1h08
